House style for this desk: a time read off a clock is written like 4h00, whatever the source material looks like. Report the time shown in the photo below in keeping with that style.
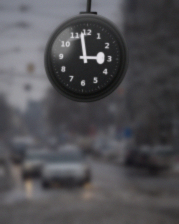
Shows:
2h58
